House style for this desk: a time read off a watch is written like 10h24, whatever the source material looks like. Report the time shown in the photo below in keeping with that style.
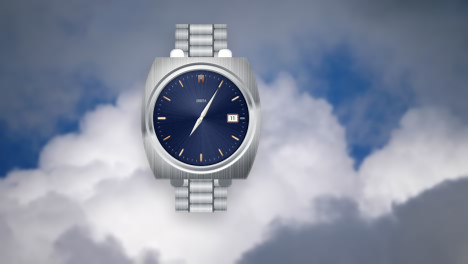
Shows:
7h05
